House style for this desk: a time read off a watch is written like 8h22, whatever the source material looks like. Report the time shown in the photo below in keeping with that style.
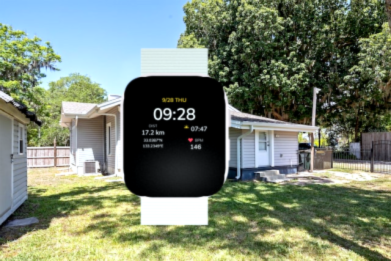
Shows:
9h28
